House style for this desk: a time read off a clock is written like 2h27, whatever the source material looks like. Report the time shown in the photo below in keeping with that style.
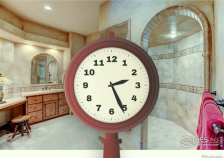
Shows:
2h26
